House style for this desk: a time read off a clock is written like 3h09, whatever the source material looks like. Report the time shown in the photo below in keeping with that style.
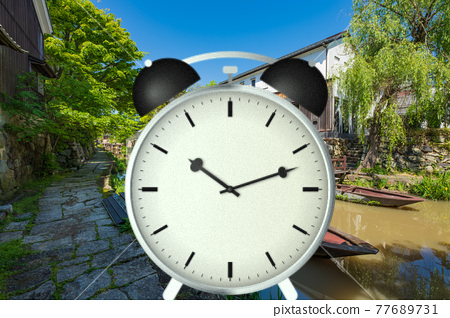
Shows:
10h12
